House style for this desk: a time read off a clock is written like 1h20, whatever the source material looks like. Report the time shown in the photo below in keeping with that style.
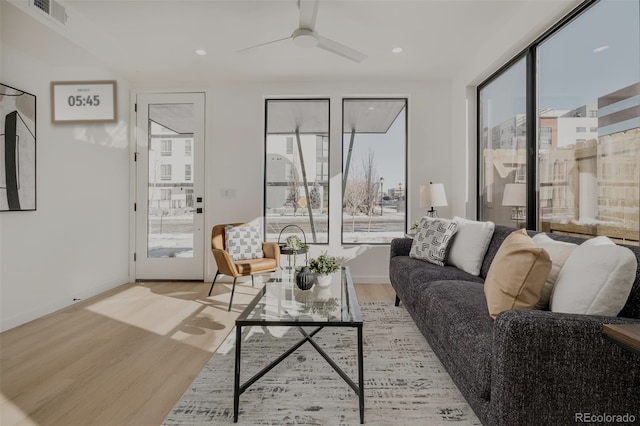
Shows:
5h45
